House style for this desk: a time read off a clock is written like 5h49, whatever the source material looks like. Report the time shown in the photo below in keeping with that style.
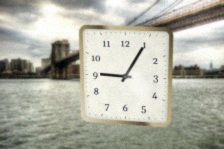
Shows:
9h05
